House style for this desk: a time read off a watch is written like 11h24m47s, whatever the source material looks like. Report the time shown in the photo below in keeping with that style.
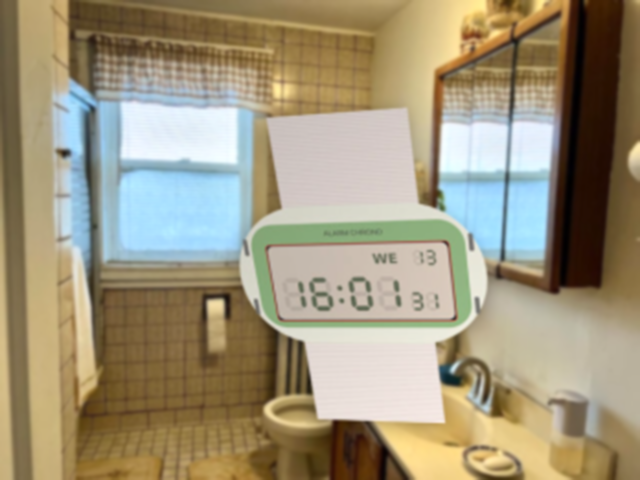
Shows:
16h01m31s
